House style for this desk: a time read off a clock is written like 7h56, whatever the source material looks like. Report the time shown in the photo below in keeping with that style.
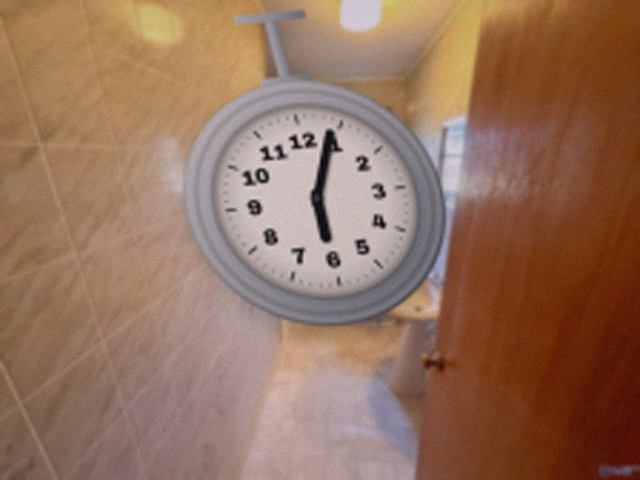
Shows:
6h04
